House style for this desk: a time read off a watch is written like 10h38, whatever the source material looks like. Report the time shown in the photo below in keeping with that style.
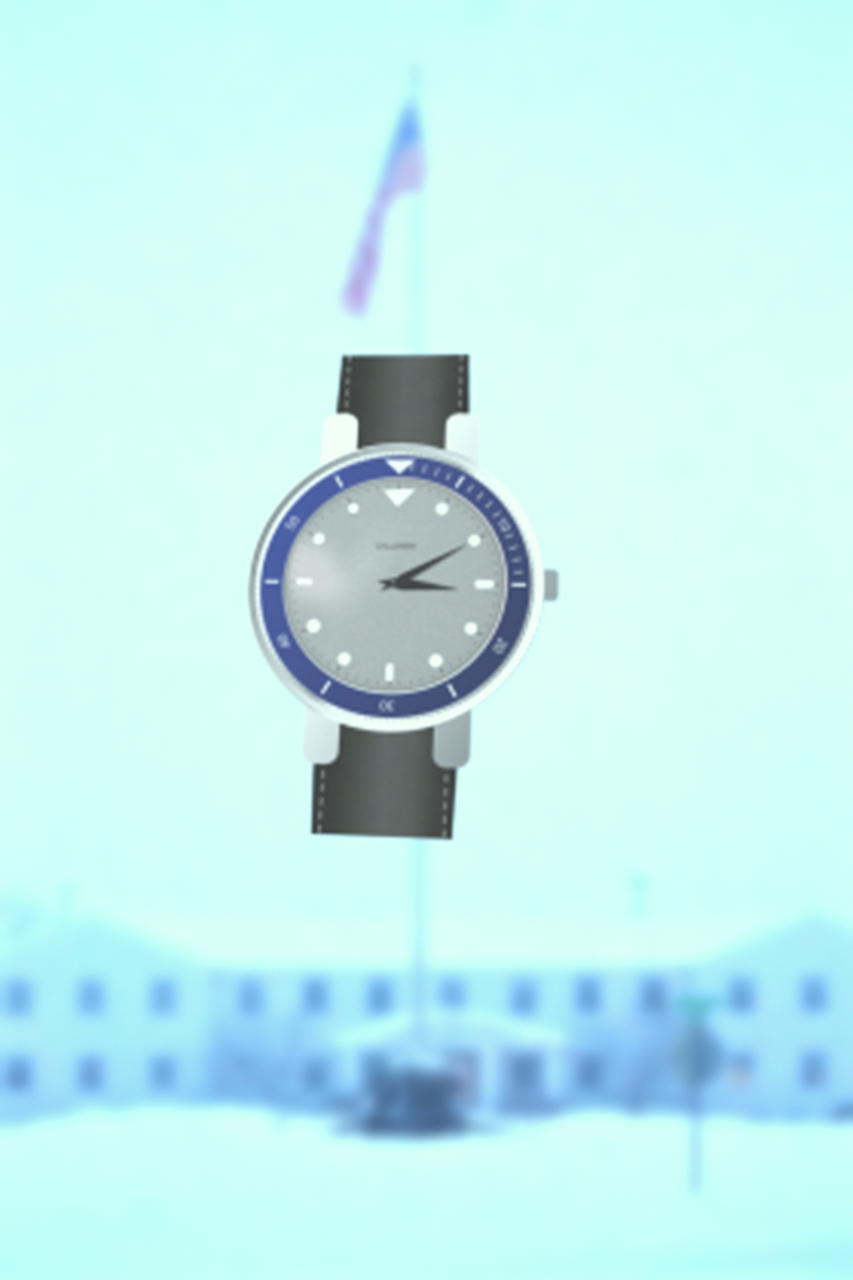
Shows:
3h10
